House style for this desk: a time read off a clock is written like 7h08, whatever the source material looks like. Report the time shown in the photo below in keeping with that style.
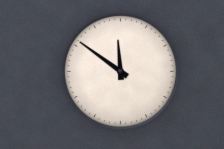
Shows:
11h51
